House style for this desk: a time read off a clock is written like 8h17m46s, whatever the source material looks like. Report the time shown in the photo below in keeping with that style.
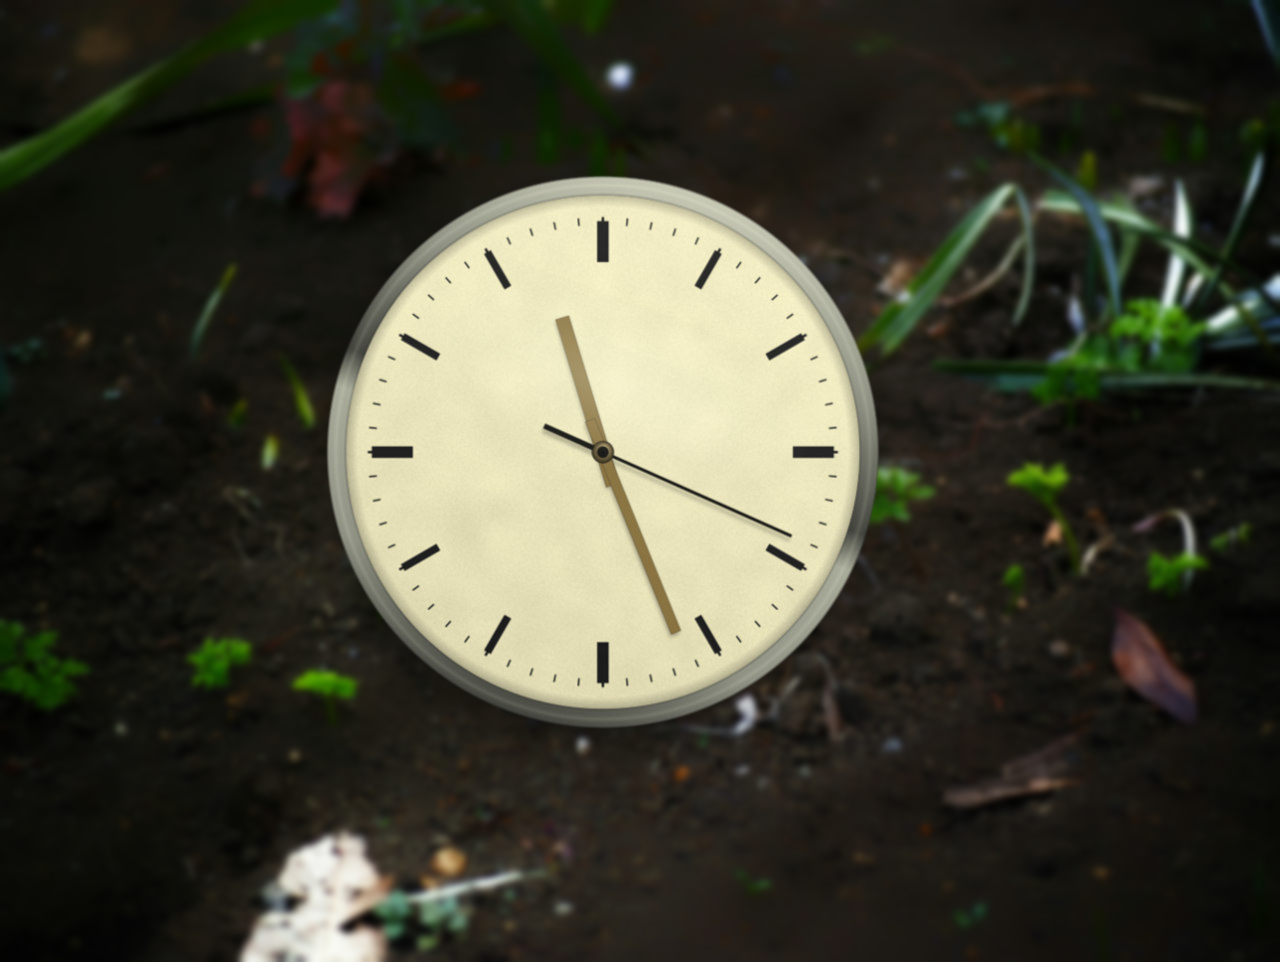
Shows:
11h26m19s
